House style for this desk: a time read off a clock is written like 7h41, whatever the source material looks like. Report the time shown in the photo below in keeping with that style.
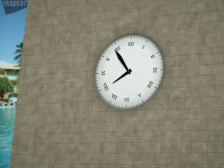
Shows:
7h54
